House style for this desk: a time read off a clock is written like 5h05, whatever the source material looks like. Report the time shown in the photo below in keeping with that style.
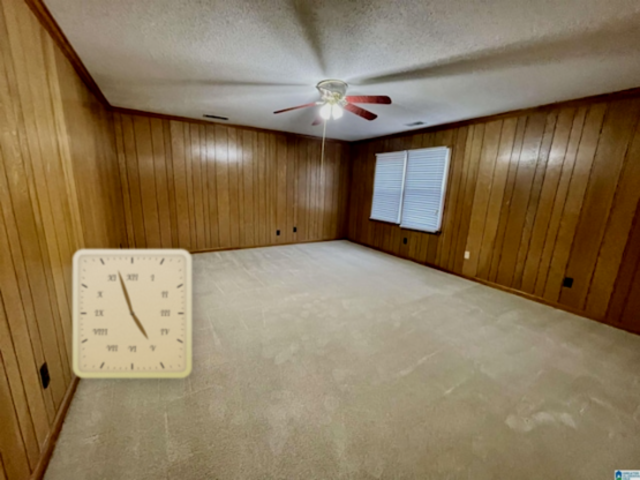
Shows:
4h57
